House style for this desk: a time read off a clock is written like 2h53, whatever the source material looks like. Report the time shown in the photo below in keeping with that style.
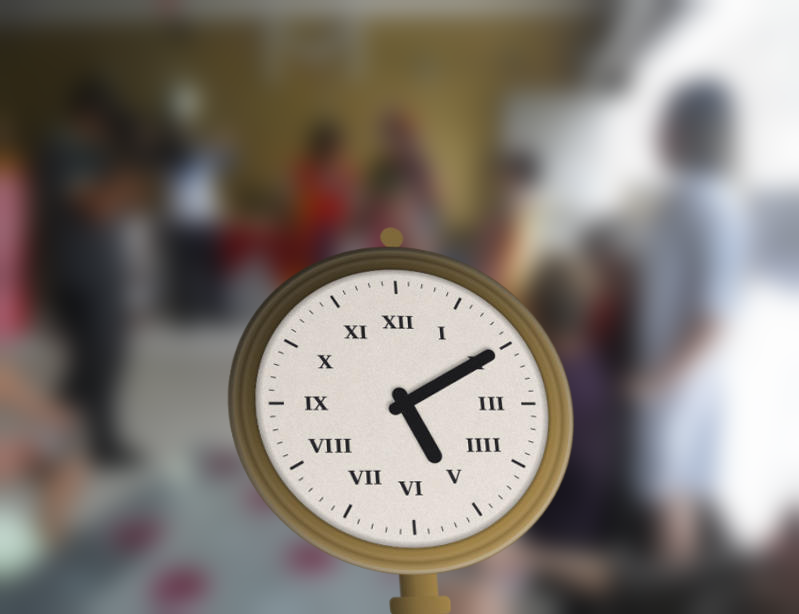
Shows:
5h10
